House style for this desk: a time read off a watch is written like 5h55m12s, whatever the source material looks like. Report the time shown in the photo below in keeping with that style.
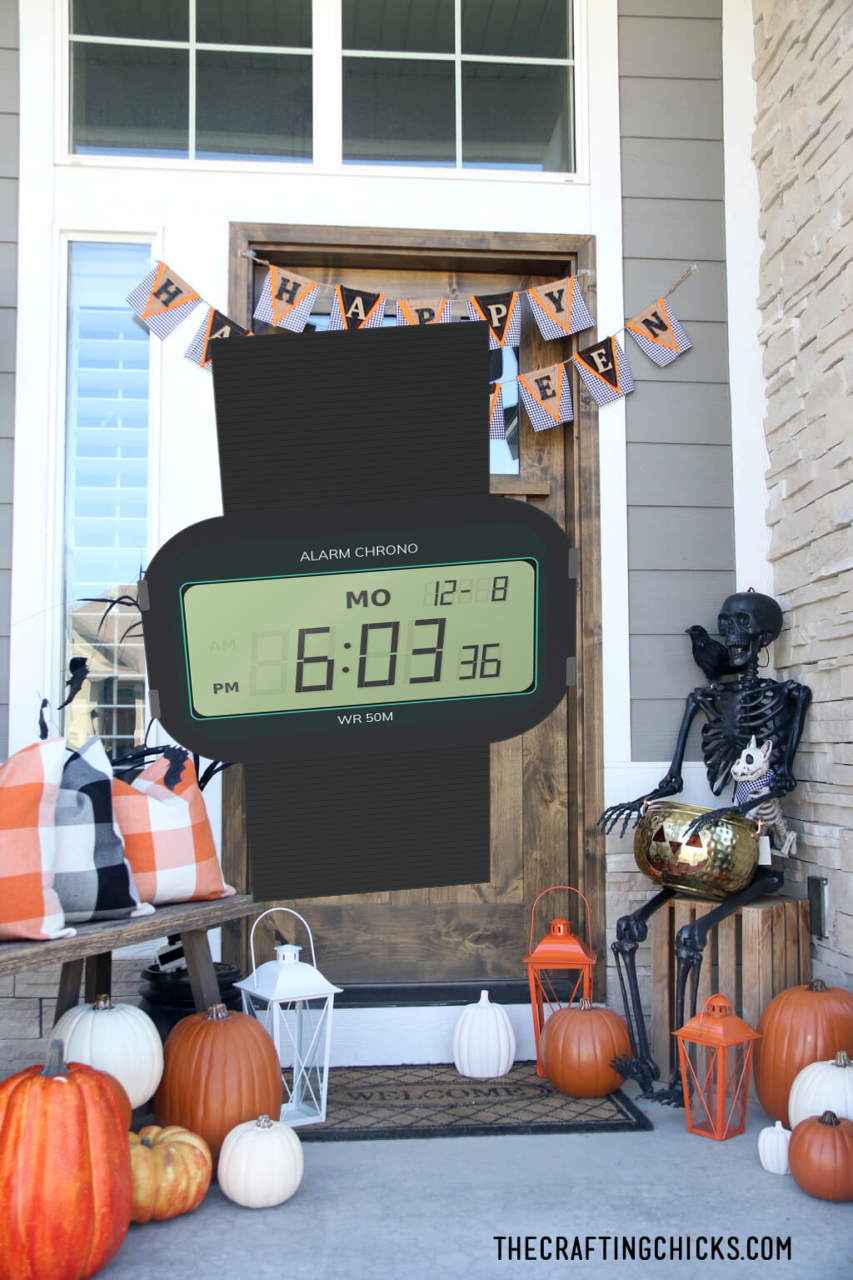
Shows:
6h03m36s
